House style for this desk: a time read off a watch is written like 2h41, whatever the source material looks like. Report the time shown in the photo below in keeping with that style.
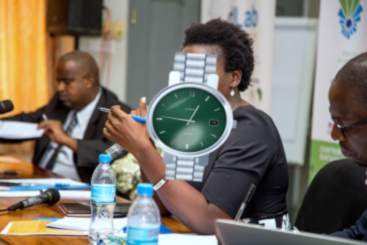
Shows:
12h46
